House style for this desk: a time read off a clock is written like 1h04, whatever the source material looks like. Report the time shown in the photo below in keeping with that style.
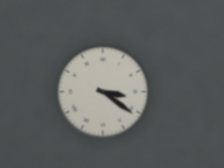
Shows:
3h21
